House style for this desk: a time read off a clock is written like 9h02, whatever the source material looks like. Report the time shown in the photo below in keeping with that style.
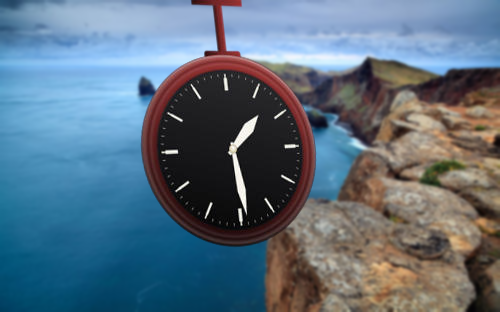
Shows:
1h29
